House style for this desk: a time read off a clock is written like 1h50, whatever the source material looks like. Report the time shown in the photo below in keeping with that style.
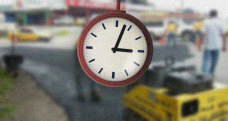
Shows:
3h03
